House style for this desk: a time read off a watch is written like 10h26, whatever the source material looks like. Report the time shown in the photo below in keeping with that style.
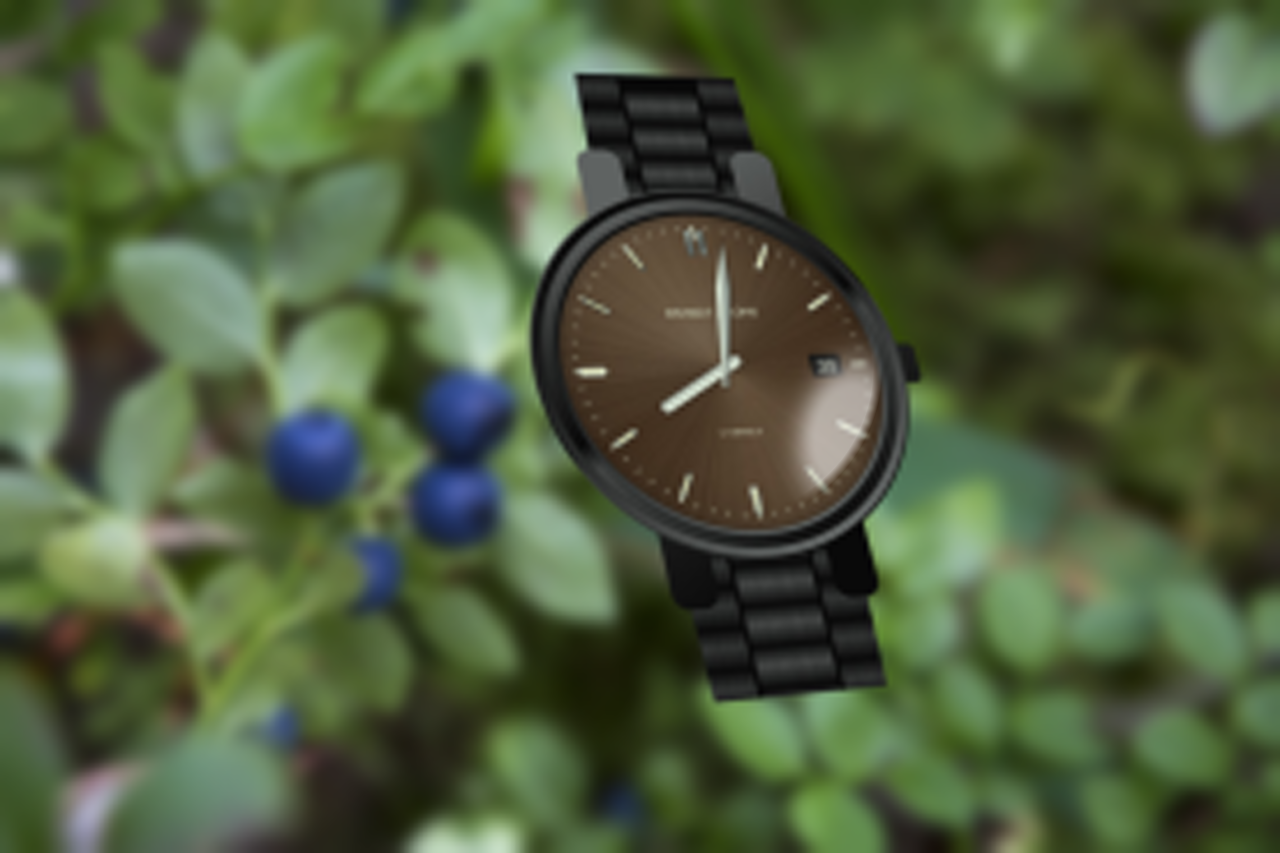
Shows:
8h02
